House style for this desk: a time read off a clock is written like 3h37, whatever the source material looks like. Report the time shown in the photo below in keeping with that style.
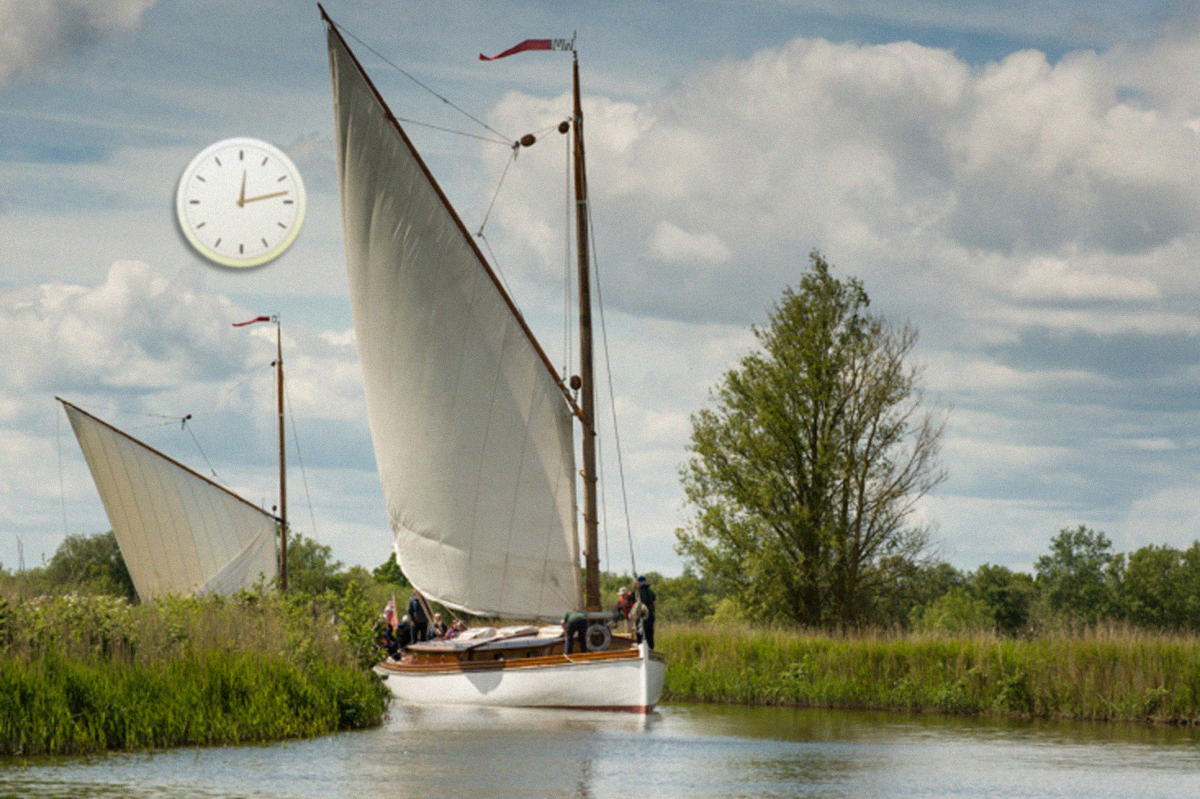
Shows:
12h13
